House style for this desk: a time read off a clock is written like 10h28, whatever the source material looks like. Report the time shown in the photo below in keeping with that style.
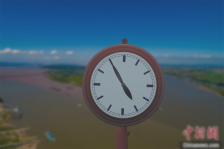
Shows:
4h55
